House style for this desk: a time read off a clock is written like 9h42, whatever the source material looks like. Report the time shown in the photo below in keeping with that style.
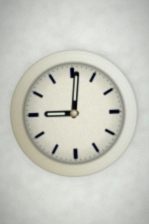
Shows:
9h01
